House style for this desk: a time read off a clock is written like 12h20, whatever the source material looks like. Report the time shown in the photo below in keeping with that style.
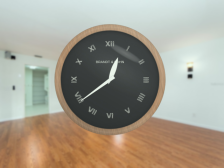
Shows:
12h39
